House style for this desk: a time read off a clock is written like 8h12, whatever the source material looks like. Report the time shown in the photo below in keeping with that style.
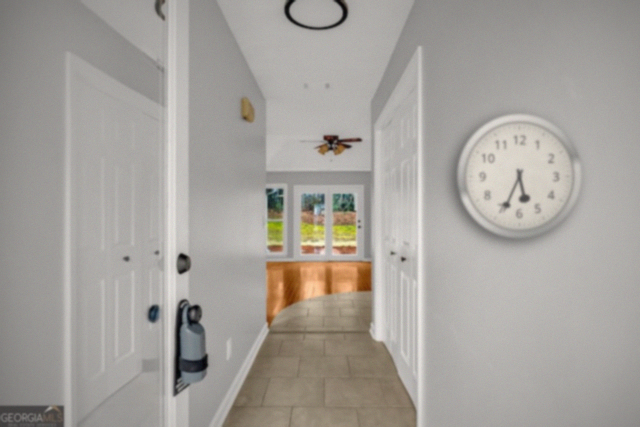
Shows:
5h34
